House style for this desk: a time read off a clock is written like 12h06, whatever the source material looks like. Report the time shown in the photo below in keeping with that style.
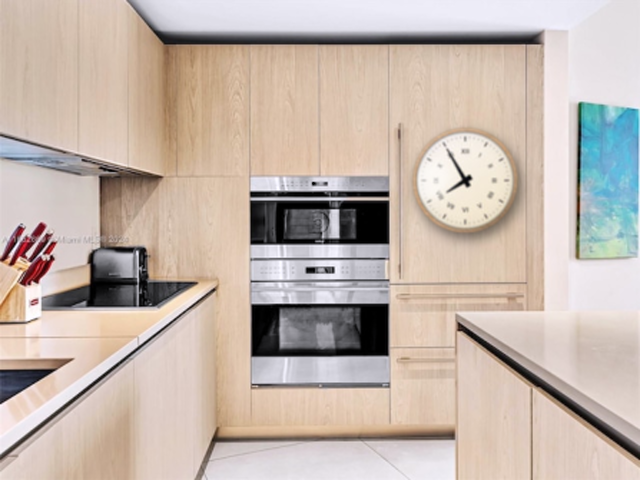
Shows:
7h55
